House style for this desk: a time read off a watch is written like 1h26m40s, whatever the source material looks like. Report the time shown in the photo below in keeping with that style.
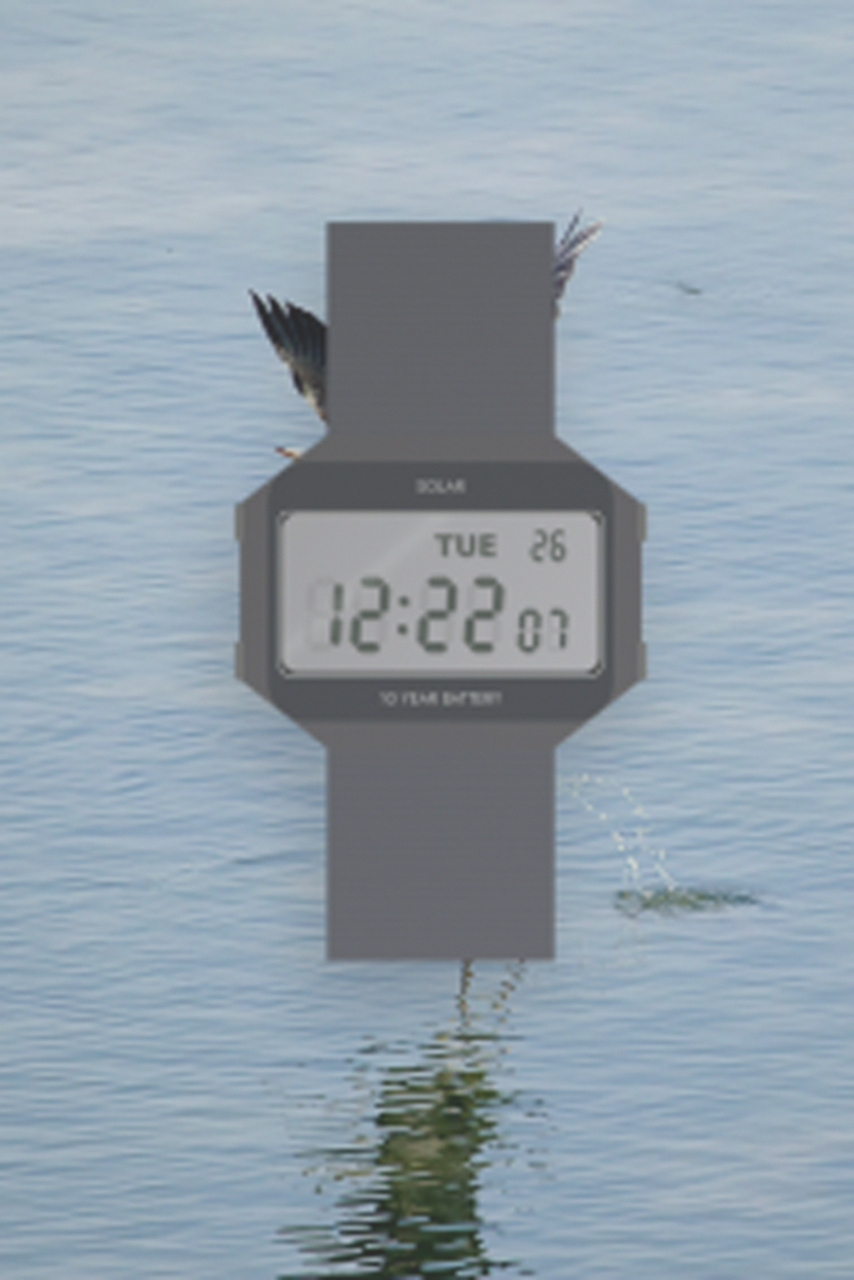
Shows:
12h22m07s
